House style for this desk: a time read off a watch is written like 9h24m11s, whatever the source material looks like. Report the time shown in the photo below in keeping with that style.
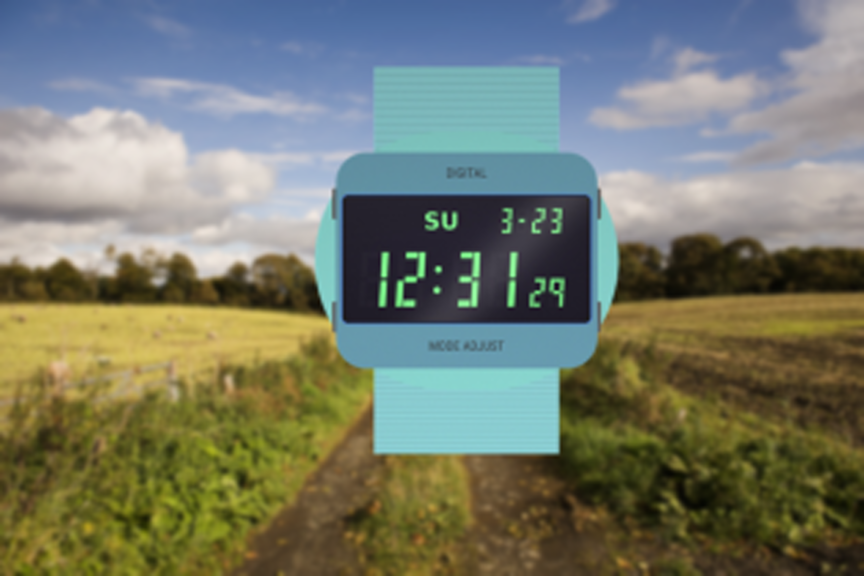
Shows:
12h31m29s
